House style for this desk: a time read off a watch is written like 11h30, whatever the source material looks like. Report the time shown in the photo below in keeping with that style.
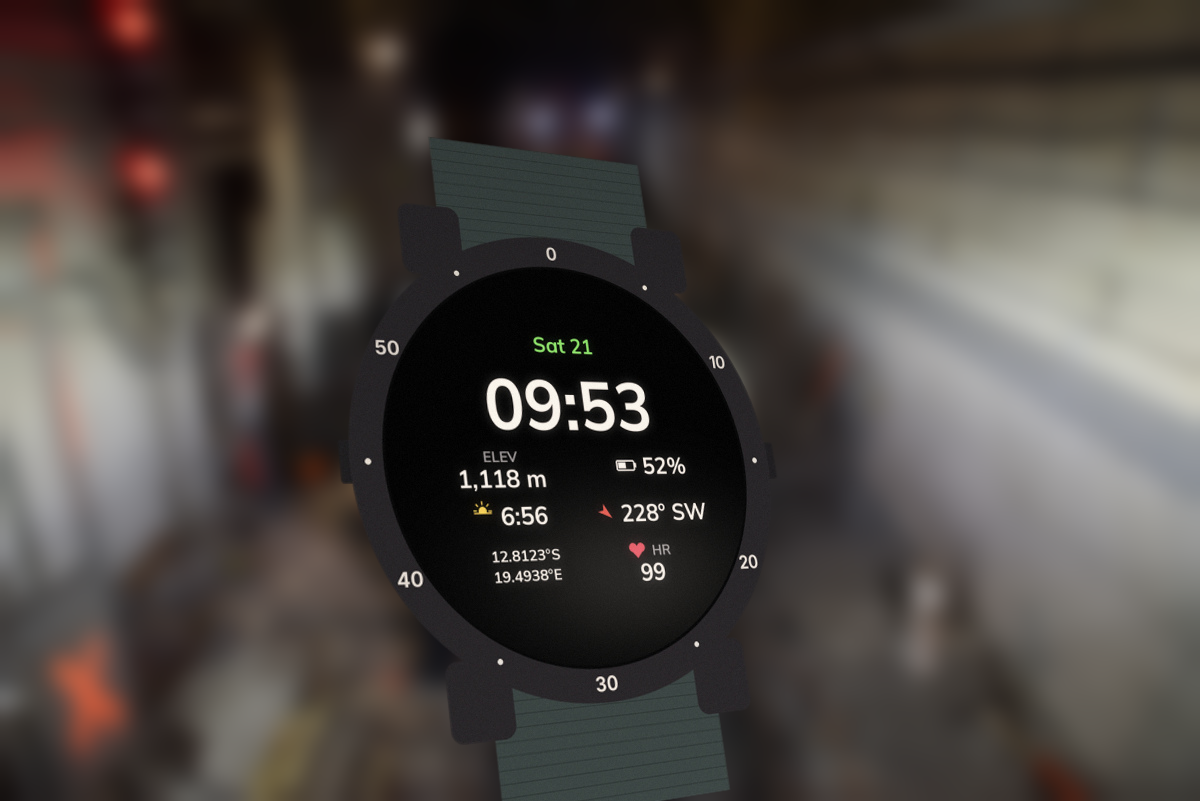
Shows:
9h53
